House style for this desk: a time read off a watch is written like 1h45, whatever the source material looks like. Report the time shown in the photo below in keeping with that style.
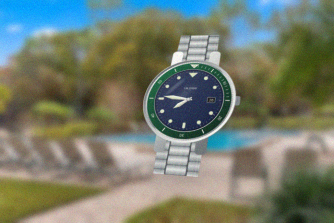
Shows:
7h46
